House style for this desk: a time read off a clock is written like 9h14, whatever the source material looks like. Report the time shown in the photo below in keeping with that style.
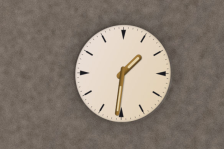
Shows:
1h31
